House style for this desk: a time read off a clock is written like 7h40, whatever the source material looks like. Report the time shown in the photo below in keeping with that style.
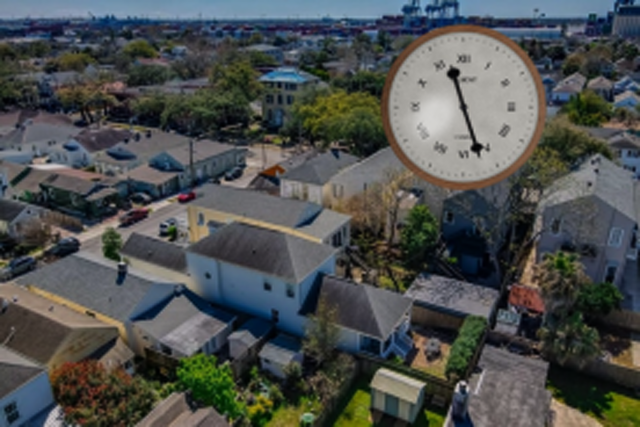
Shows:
11h27
